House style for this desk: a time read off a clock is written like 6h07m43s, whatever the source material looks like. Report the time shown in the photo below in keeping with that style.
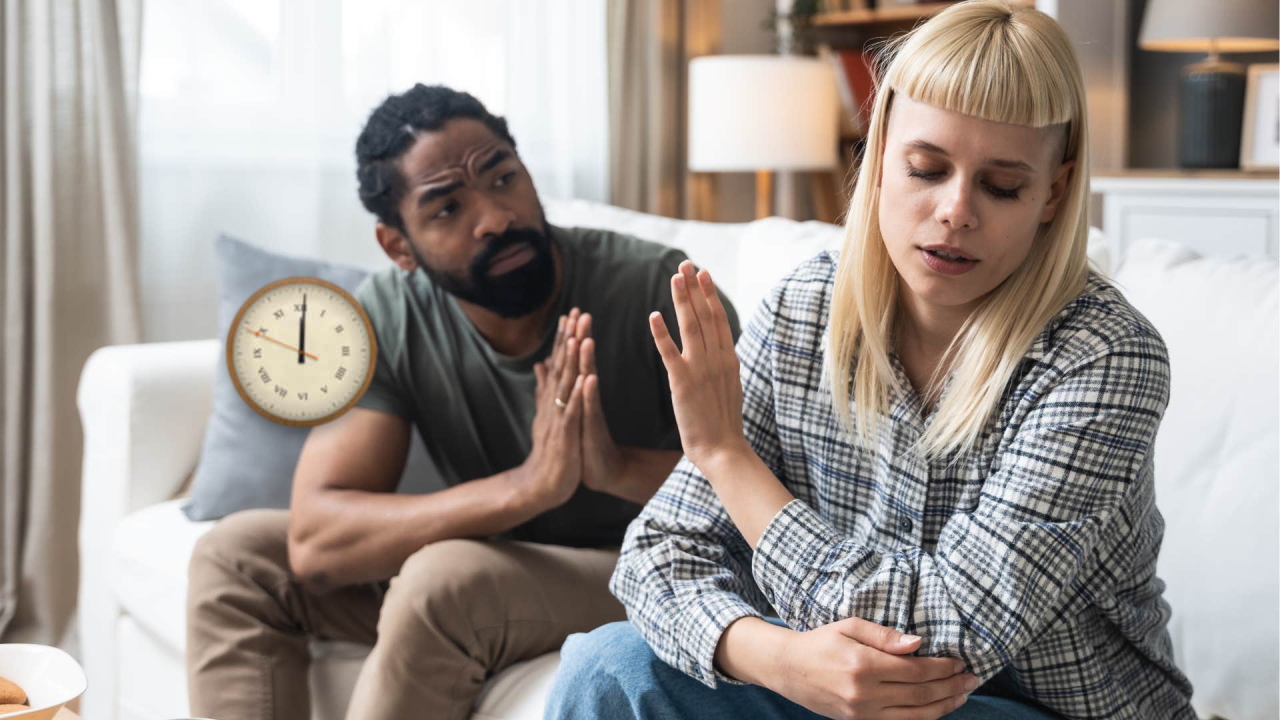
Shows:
12h00m49s
